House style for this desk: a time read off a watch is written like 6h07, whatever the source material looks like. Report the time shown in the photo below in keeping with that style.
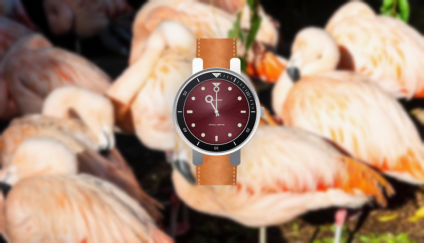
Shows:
11h00
